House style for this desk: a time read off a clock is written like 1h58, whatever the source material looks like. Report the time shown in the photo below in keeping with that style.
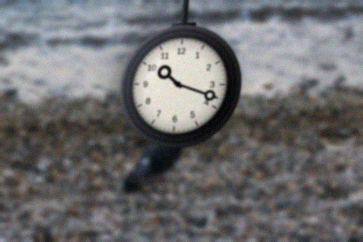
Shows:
10h18
